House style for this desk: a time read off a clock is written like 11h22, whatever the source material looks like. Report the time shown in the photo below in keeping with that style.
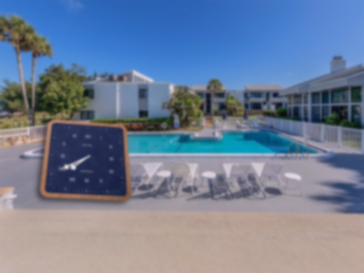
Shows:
7h40
